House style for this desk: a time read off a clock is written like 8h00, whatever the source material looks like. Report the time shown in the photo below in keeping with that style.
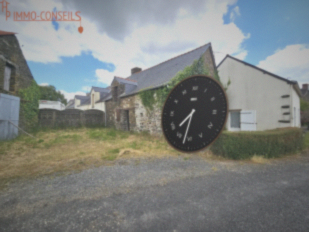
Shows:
7h32
